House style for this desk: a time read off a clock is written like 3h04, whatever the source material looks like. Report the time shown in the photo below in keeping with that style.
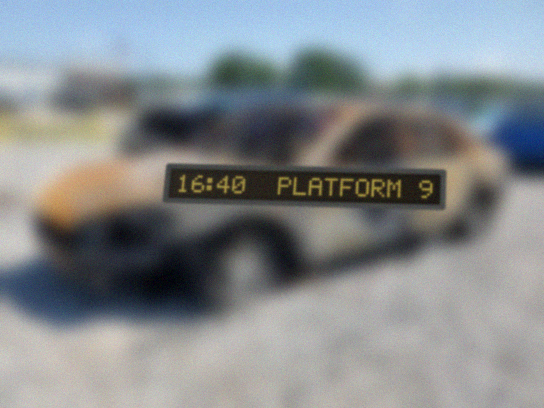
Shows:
16h40
